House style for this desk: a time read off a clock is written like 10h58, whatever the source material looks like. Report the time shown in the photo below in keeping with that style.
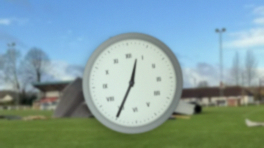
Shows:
12h35
